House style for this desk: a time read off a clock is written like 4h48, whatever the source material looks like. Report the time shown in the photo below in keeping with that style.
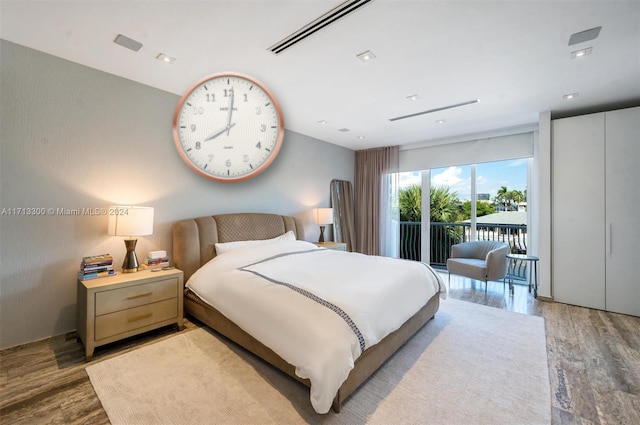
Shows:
8h01
